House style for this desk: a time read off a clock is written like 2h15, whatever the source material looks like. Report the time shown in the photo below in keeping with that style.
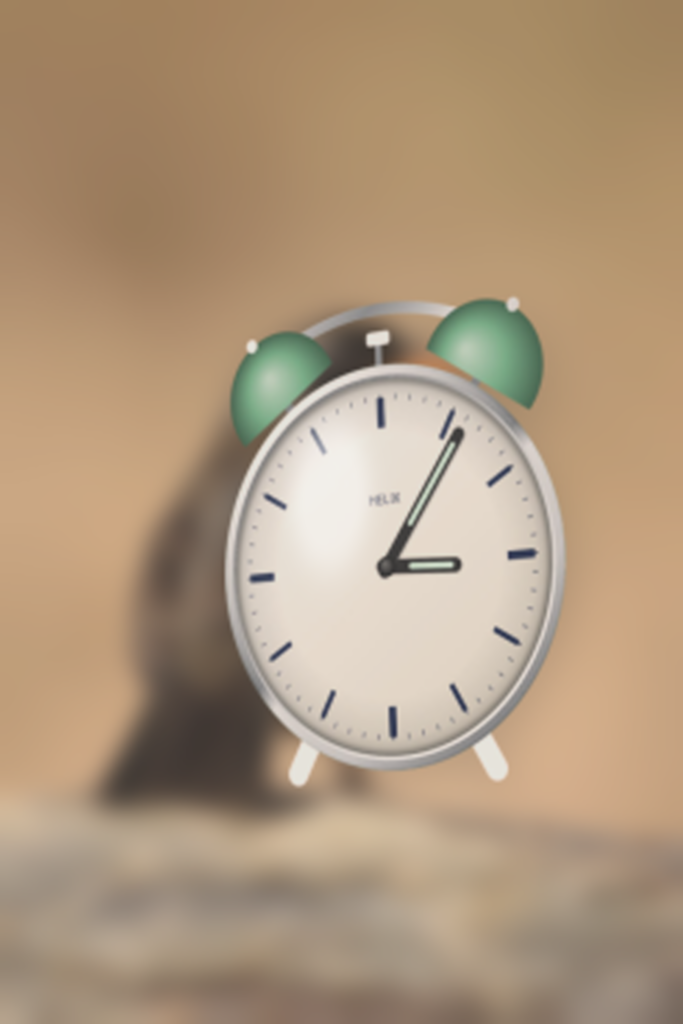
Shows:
3h06
